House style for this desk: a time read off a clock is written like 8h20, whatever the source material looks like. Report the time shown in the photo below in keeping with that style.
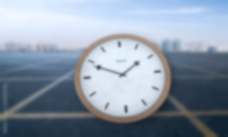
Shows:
1h49
